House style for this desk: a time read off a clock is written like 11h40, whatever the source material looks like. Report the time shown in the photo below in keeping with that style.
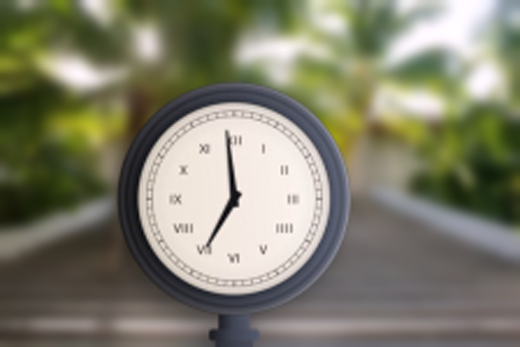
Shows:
6h59
